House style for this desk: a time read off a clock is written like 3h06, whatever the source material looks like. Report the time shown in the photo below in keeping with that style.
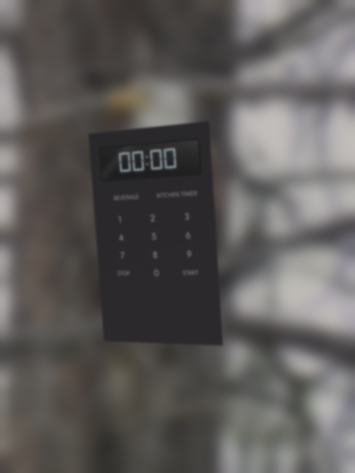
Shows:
0h00
